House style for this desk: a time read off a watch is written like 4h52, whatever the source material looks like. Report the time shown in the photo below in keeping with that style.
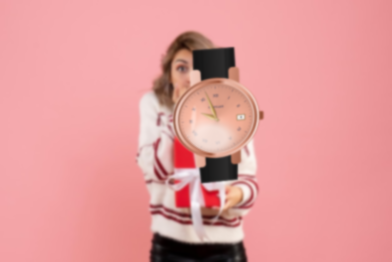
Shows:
9h57
